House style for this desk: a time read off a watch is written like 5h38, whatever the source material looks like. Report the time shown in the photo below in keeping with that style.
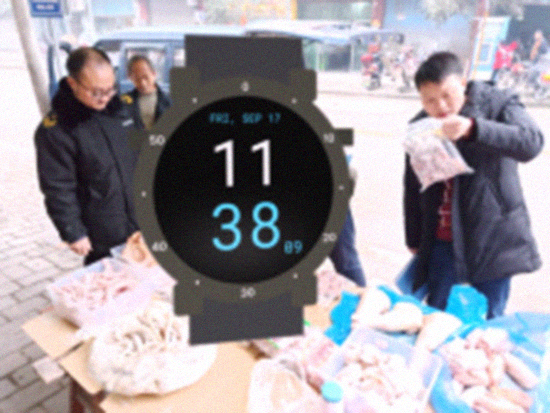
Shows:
11h38
